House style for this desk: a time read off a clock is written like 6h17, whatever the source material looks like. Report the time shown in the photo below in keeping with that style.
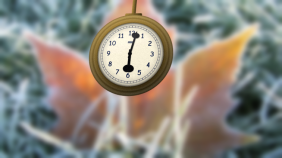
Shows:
6h02
